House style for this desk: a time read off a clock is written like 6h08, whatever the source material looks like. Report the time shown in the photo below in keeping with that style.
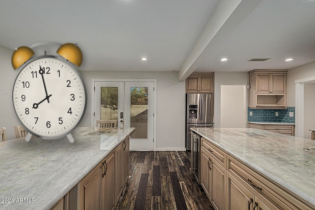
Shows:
7h58
